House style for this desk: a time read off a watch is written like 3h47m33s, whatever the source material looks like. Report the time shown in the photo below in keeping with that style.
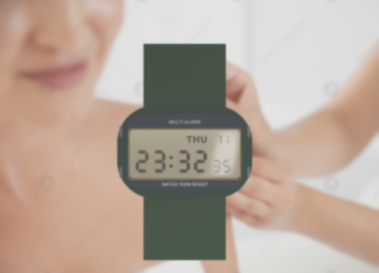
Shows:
23h32m35s
